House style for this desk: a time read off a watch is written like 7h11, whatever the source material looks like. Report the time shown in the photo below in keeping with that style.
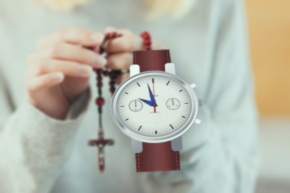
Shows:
9h58
